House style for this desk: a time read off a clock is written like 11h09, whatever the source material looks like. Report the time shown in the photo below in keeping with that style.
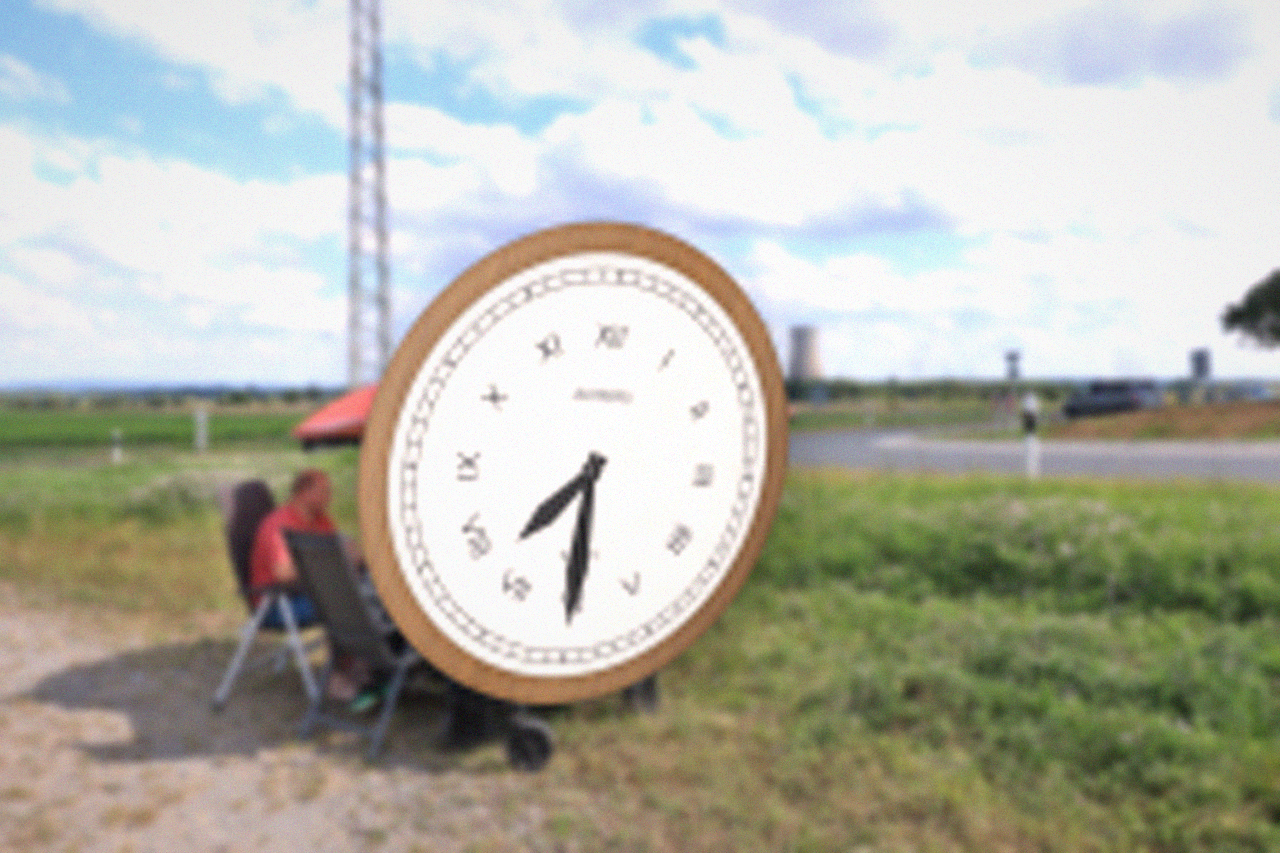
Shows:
7h30
